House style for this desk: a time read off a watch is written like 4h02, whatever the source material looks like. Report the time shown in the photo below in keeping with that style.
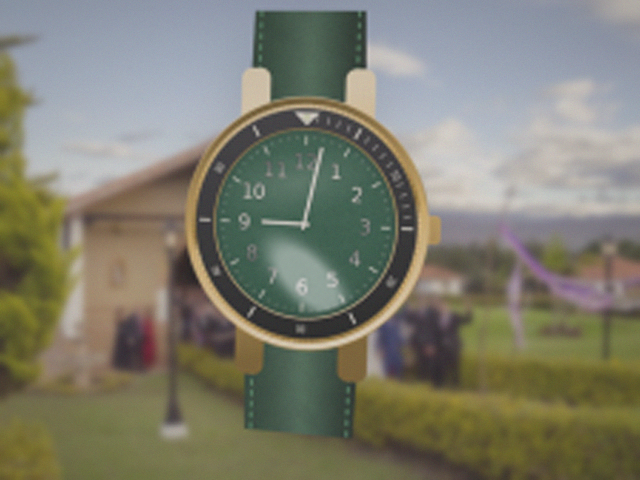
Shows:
9h02
